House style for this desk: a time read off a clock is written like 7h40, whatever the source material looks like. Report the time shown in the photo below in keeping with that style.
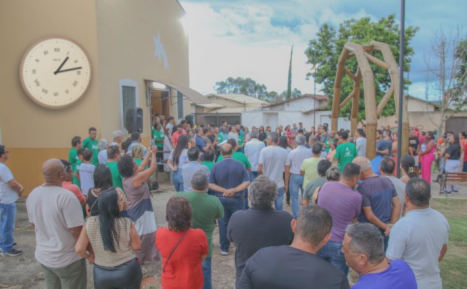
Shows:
1h13
